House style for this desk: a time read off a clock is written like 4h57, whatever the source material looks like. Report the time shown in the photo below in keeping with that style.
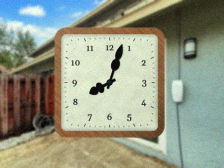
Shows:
8h03
